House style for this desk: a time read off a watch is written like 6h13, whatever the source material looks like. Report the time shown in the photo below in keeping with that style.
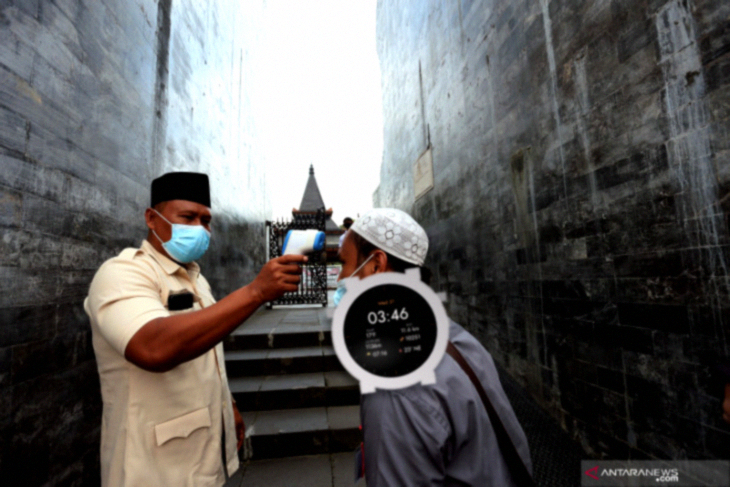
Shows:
3h46
